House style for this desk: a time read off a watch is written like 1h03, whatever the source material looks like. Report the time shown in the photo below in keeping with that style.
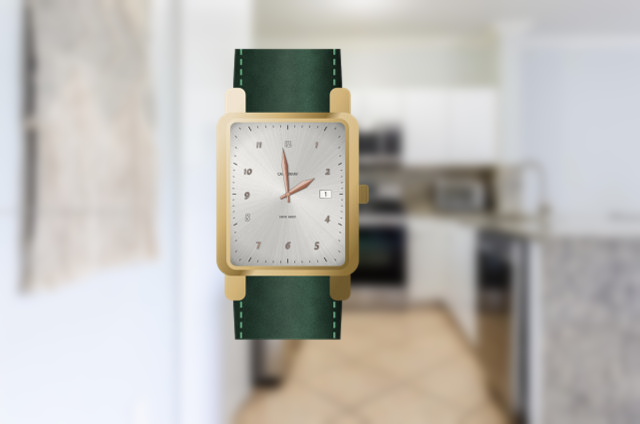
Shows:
1h59
